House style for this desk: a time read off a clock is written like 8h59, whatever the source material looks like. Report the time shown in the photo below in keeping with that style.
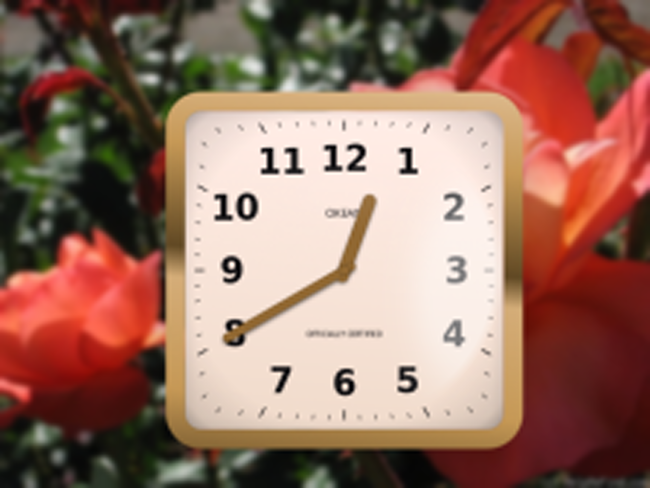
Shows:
12h40
